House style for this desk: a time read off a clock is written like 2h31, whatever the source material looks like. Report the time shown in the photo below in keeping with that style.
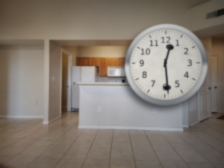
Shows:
12h29
